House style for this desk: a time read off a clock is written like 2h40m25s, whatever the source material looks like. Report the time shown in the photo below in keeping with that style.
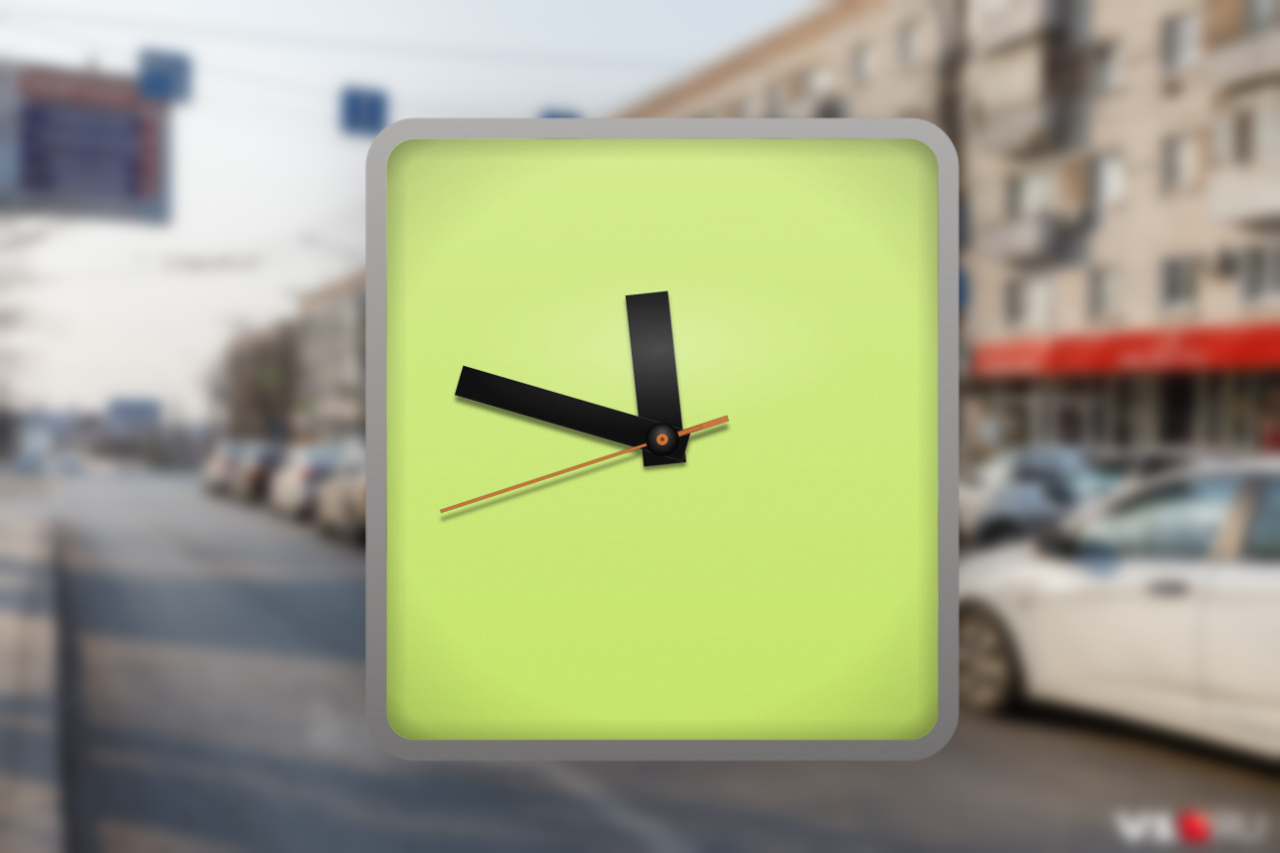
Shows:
11h47m42s
